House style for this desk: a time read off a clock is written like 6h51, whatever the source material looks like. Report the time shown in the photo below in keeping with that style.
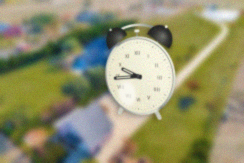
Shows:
9h44
